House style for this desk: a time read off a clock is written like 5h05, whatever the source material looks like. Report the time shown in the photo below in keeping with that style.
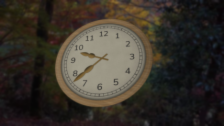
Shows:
9h38
